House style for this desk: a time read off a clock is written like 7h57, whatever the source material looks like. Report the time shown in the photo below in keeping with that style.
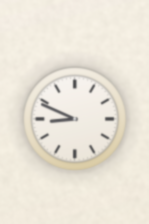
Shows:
8h49
